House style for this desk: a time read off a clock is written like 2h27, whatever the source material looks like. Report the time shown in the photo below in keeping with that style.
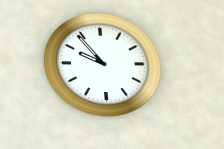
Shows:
9h54
